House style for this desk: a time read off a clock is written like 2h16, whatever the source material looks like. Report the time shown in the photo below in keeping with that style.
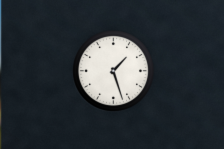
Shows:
1h27
